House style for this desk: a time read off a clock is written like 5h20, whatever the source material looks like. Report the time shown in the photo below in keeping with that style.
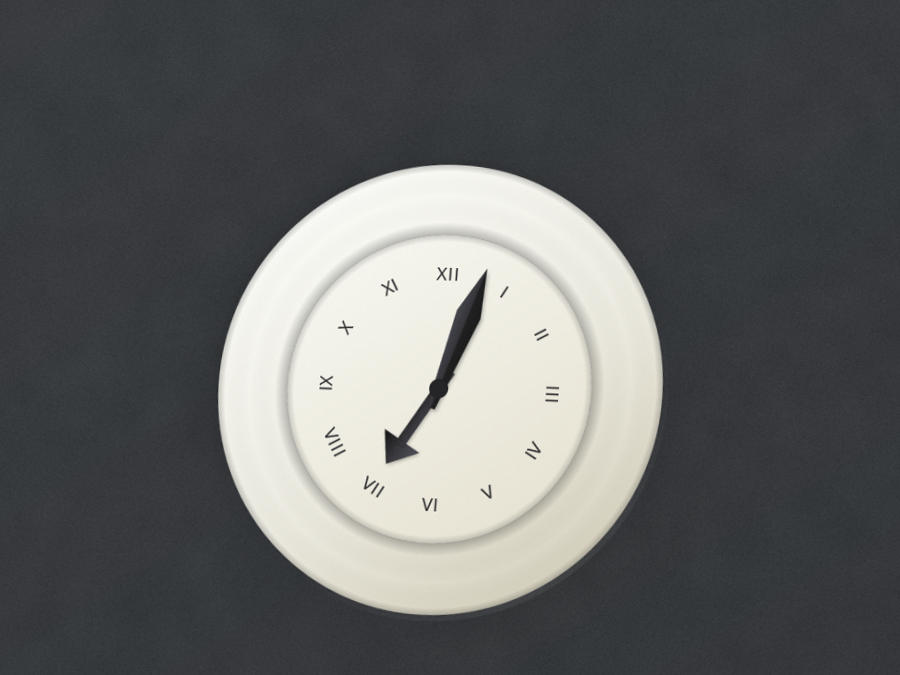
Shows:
7h03
